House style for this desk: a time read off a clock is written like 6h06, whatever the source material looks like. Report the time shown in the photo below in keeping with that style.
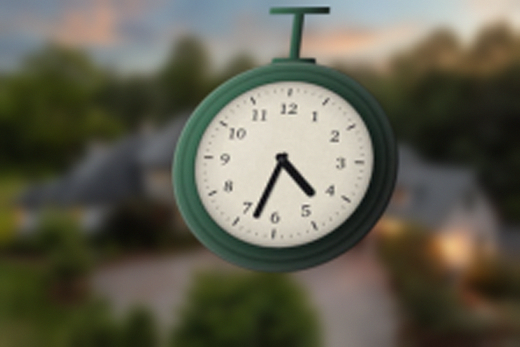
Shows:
4h33
